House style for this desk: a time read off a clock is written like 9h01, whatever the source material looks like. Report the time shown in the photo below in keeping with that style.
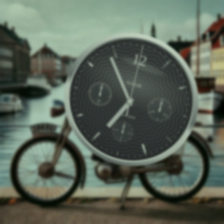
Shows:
6h54
